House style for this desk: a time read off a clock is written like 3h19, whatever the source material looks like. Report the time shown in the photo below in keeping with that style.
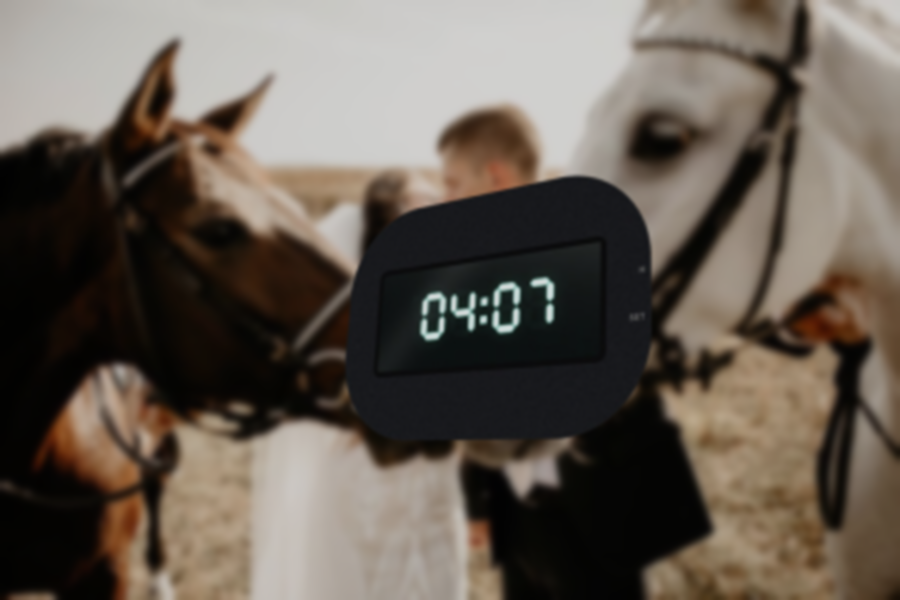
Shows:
4h07
